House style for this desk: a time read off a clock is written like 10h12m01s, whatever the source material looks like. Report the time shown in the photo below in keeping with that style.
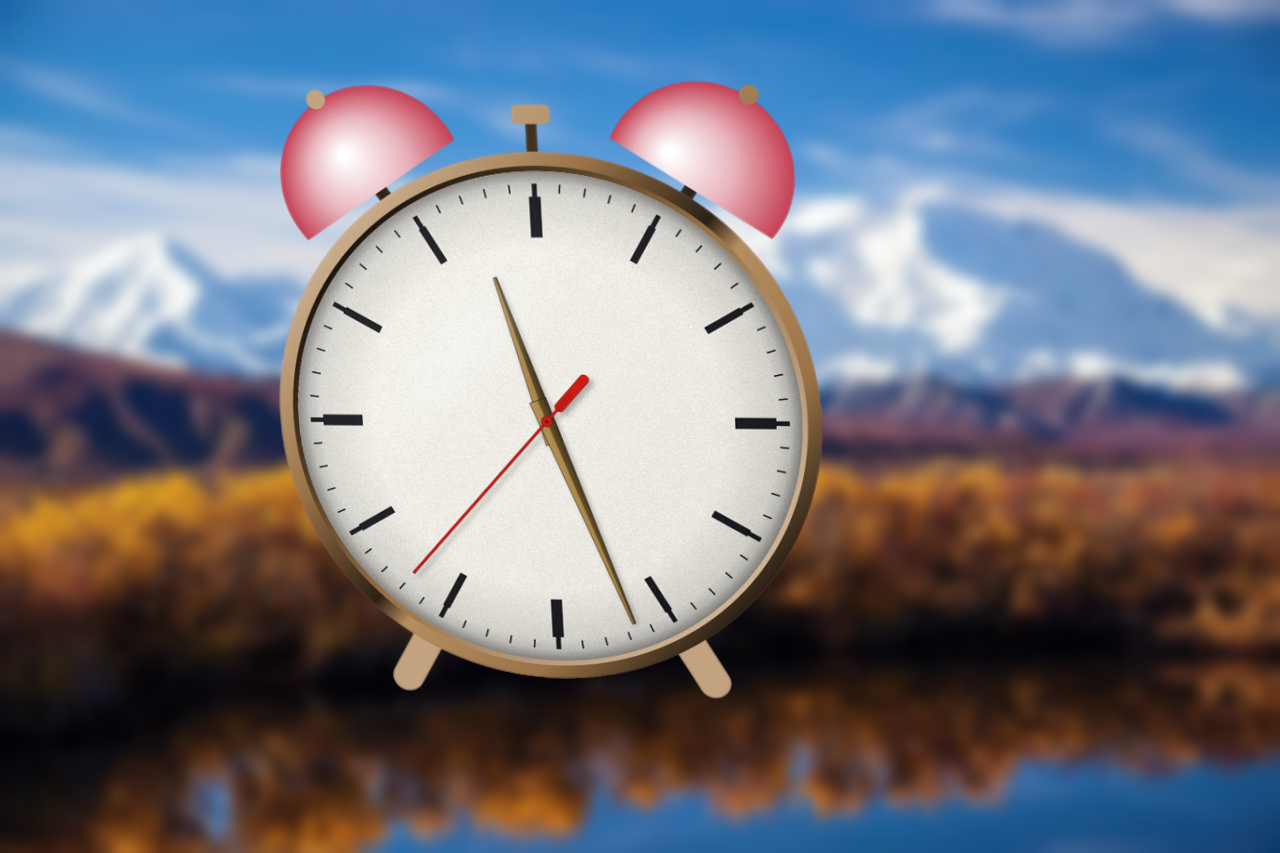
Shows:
11h26m37s
